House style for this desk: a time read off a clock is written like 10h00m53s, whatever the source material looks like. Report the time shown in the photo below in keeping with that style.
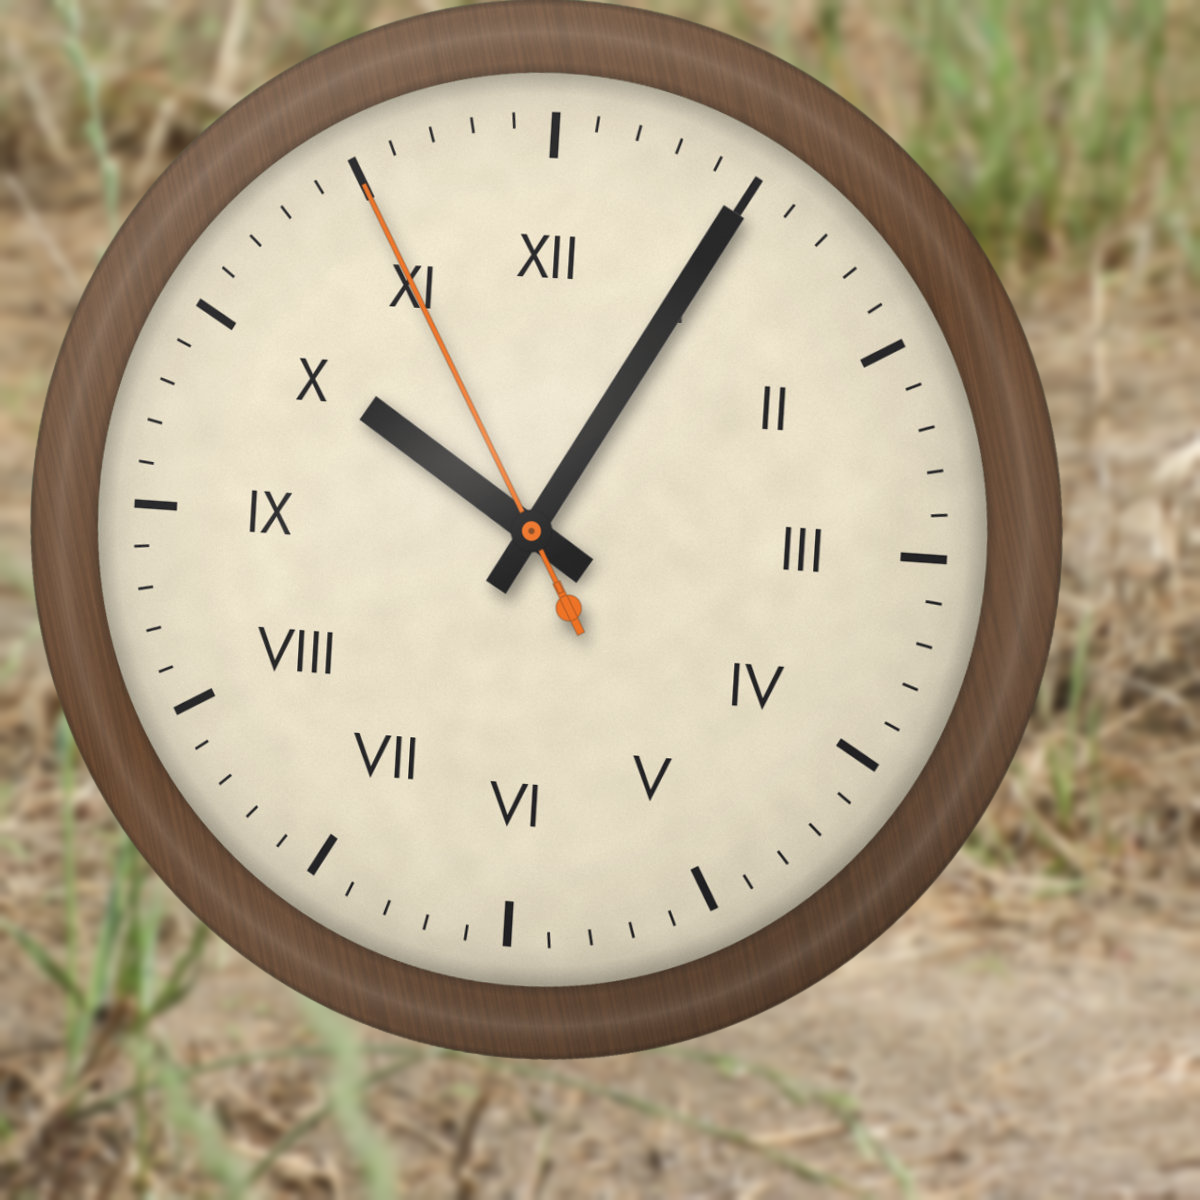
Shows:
10h04m55s
